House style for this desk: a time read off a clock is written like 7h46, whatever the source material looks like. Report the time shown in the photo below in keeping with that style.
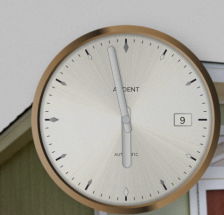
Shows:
5h58
